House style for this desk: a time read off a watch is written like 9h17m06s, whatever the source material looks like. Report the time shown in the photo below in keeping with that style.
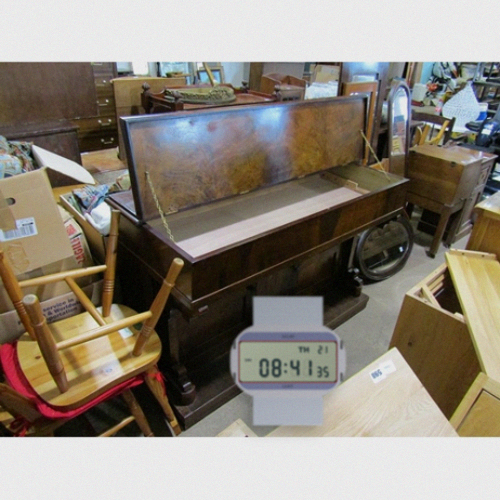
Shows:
8h41m35s
